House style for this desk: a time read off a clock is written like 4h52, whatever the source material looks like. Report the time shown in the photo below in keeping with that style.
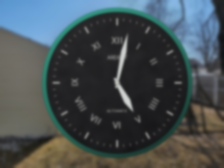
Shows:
5h02
